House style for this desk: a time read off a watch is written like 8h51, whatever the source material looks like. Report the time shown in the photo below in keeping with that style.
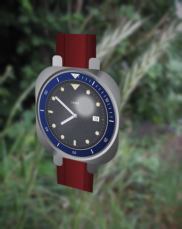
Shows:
7h51
